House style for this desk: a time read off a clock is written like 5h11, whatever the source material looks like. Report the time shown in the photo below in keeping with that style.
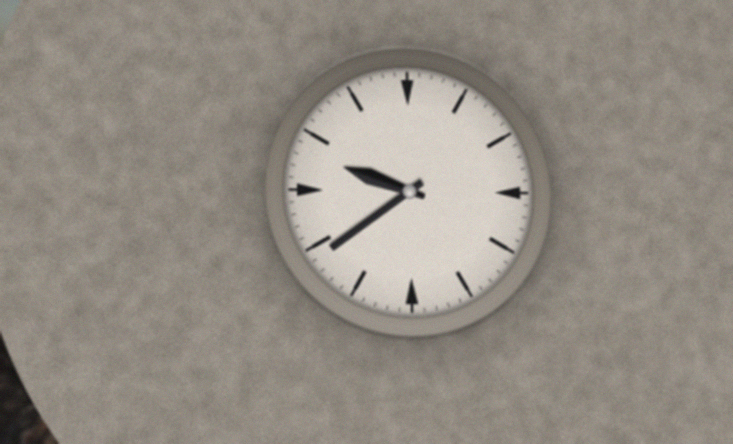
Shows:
9h39
